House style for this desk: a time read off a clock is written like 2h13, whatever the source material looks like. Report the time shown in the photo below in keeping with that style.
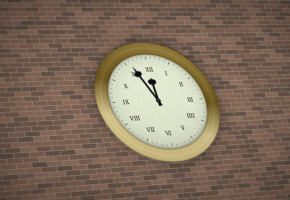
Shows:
11h56
